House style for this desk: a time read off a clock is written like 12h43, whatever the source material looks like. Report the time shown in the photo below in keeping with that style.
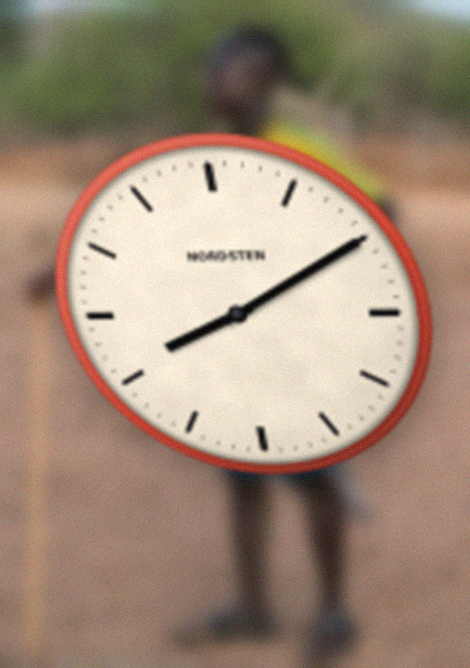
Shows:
8h10
